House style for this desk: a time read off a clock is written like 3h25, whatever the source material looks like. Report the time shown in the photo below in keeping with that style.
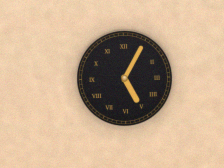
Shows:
5h05
